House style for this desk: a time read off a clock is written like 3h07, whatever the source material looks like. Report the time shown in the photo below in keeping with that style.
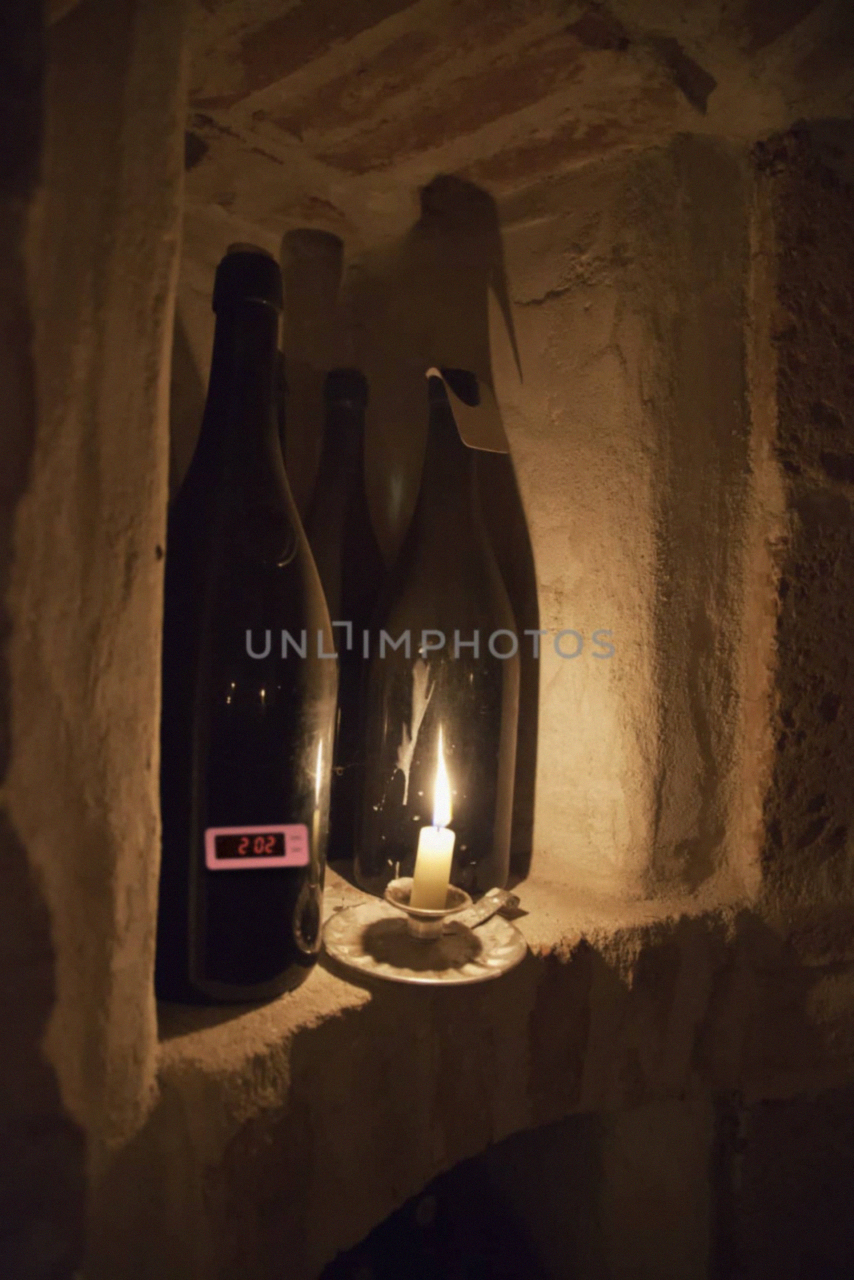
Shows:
2h02
